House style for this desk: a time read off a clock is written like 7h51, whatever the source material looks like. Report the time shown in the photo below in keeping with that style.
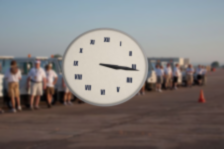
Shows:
3h16
